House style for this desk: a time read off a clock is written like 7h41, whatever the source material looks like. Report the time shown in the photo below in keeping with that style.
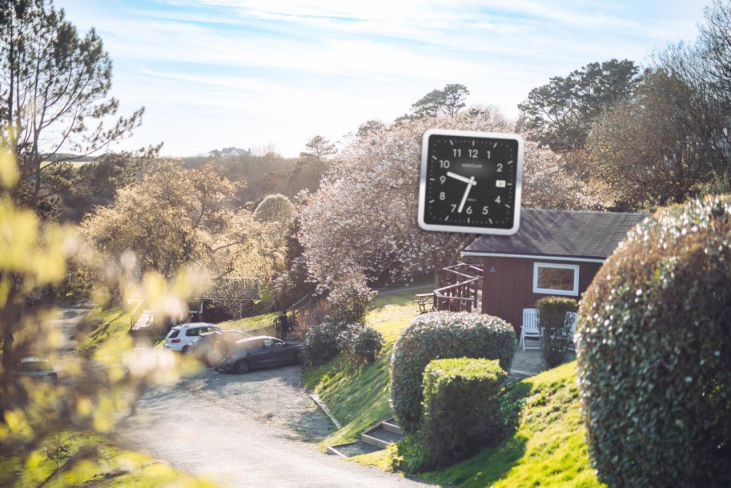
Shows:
9h33
